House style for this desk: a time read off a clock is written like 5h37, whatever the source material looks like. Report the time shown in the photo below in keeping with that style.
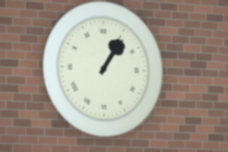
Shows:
1h06
